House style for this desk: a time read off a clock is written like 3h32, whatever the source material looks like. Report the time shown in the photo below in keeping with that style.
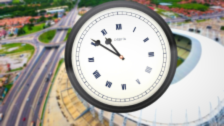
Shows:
10h51
